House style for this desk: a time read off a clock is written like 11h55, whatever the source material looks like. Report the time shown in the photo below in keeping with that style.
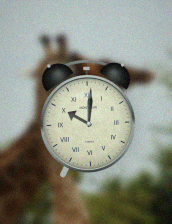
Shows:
10h01
